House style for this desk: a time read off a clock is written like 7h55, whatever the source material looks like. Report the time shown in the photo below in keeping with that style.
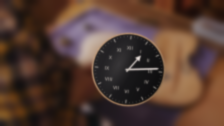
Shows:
1h14
